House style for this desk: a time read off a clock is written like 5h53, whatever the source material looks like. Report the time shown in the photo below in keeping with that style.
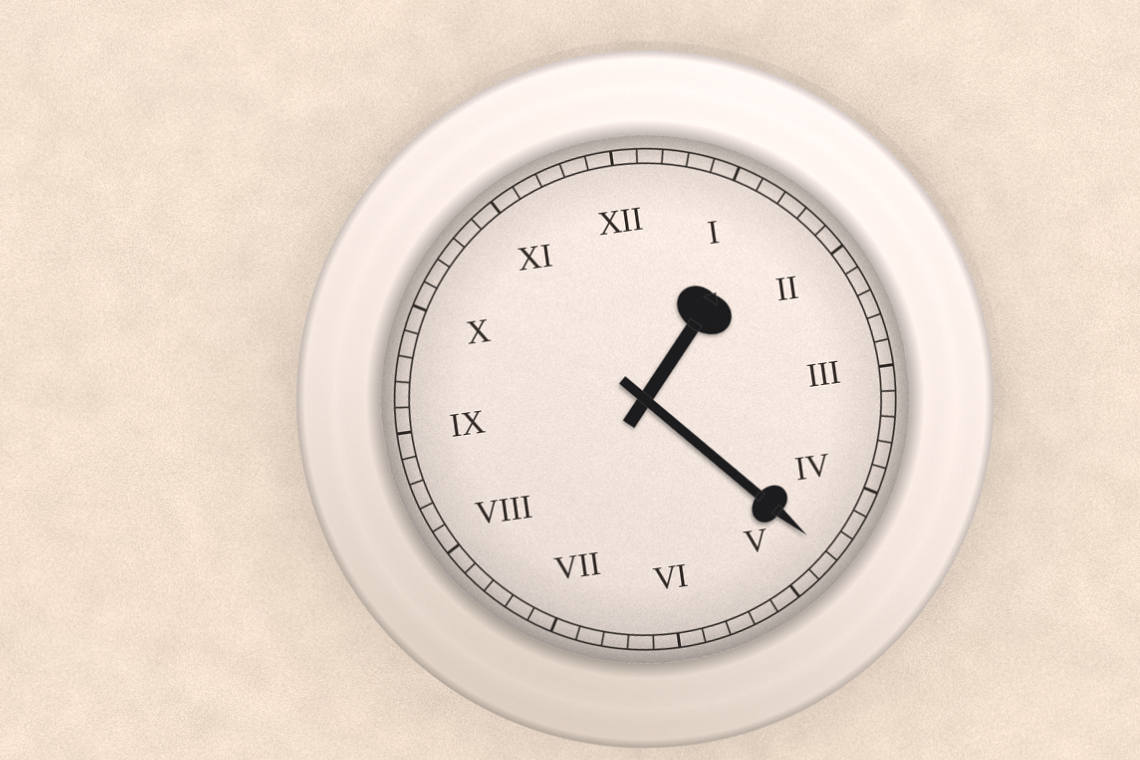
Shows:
1h23
